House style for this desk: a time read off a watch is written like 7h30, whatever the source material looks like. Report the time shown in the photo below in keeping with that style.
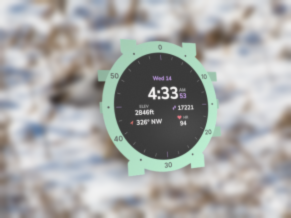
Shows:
4h33
